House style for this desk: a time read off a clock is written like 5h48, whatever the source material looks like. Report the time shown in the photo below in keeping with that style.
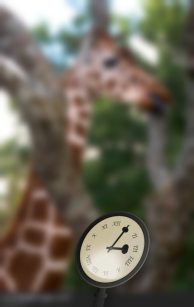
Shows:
3h05
